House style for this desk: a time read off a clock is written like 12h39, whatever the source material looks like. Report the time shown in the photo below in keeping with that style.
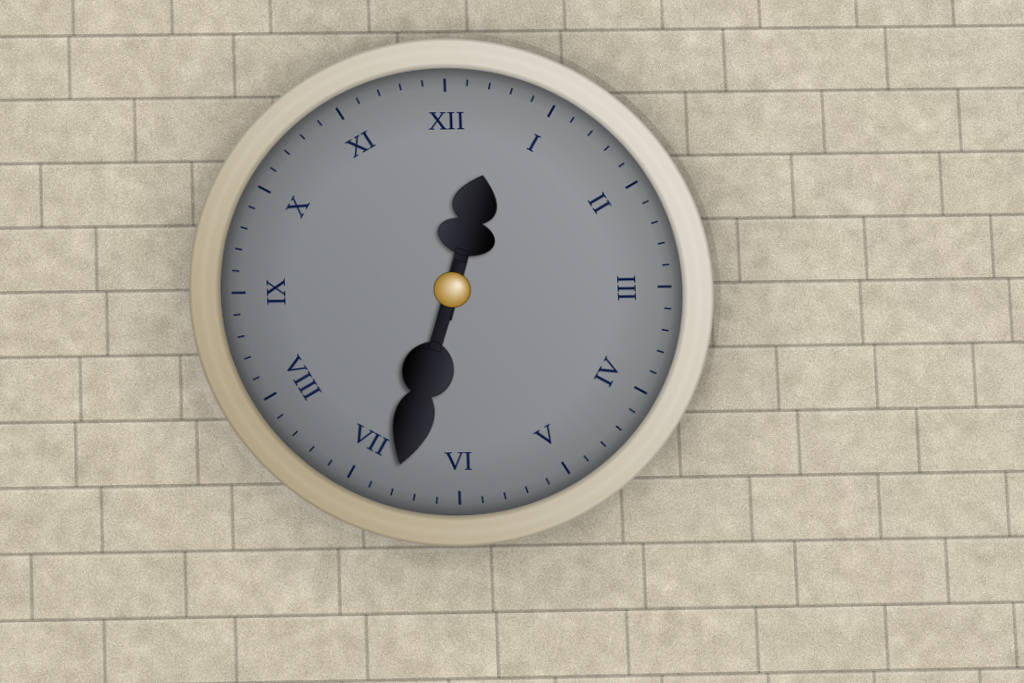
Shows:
12h33
